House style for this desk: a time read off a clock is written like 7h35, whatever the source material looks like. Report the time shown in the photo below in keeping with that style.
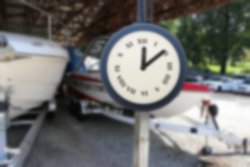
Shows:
12h09
